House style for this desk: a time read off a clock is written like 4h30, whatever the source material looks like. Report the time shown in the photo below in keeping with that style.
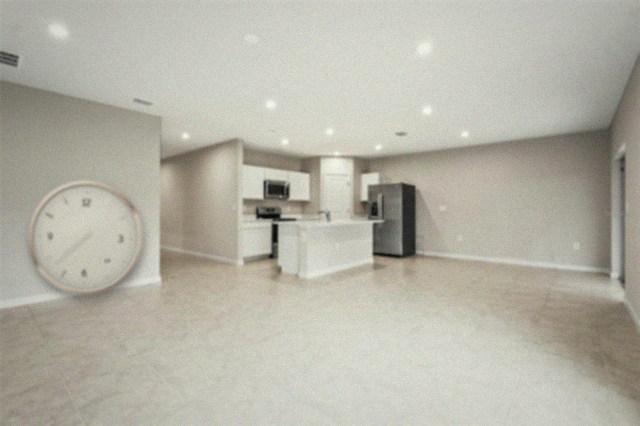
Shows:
7h38
